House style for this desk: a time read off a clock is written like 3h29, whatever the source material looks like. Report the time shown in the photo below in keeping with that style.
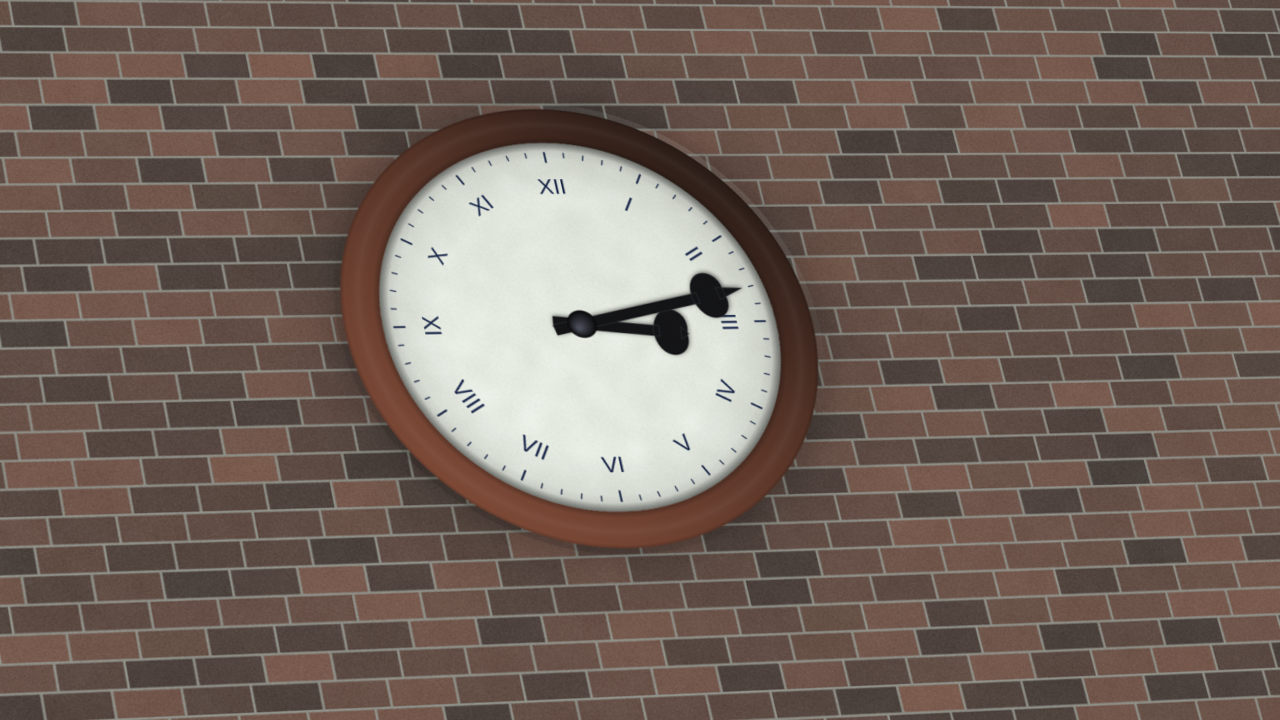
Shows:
3h13
